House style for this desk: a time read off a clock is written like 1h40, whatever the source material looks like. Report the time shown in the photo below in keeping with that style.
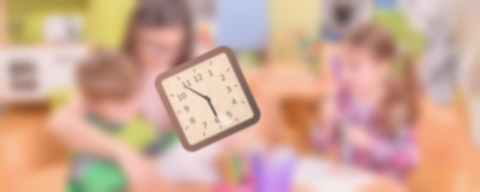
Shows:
5h54
